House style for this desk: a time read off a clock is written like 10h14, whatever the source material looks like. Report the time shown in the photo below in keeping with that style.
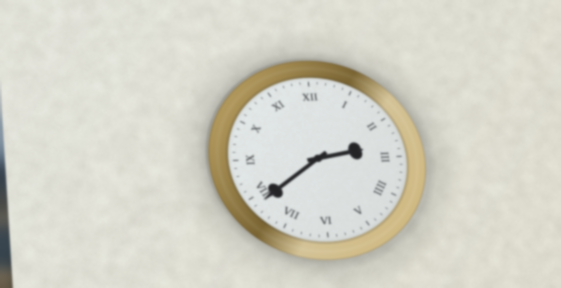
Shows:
2h39
